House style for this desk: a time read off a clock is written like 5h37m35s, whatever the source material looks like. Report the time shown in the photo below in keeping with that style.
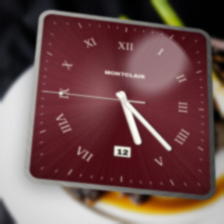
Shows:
5h22m45s
